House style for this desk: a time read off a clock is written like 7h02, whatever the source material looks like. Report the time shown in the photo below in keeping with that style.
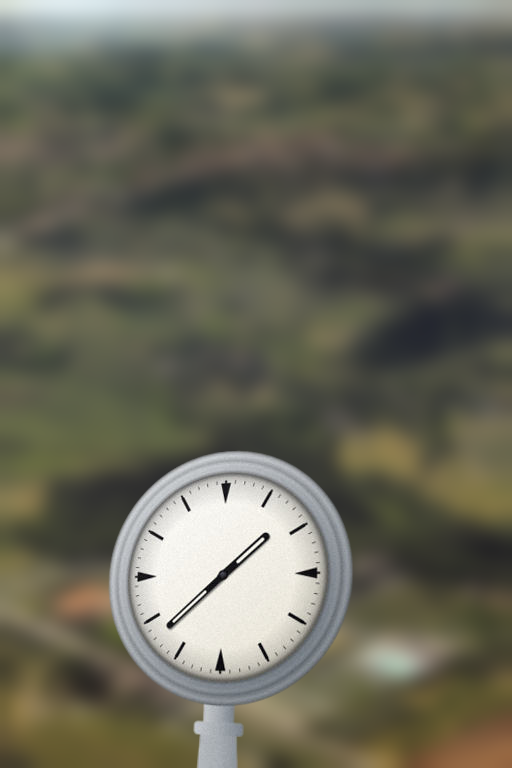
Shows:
1h38
